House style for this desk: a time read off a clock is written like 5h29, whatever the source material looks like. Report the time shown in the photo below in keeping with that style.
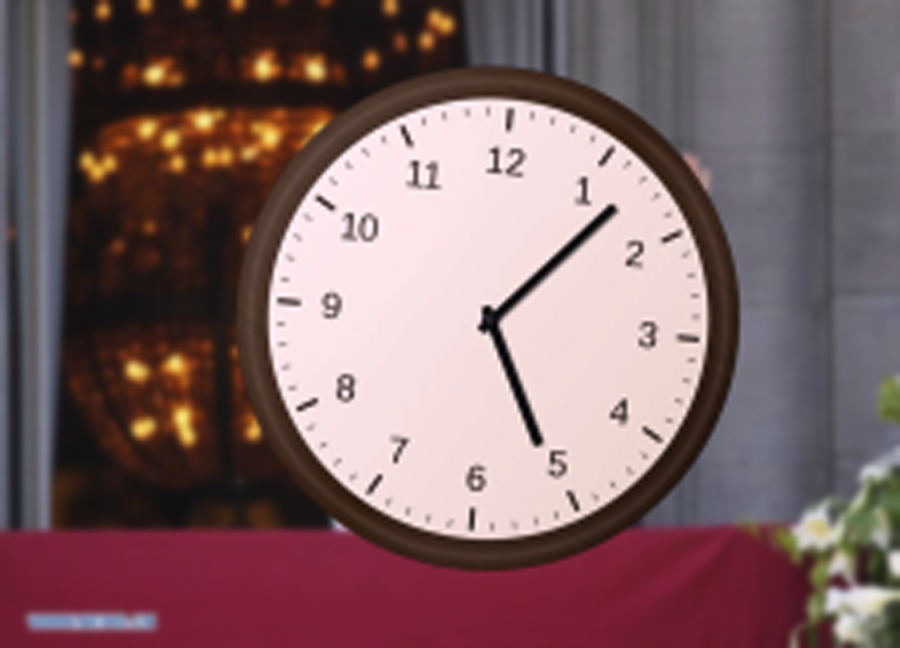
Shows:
5h07
